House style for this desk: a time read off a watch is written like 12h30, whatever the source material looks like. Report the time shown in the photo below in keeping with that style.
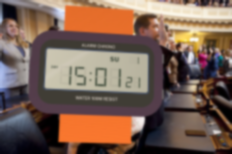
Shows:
15h01
